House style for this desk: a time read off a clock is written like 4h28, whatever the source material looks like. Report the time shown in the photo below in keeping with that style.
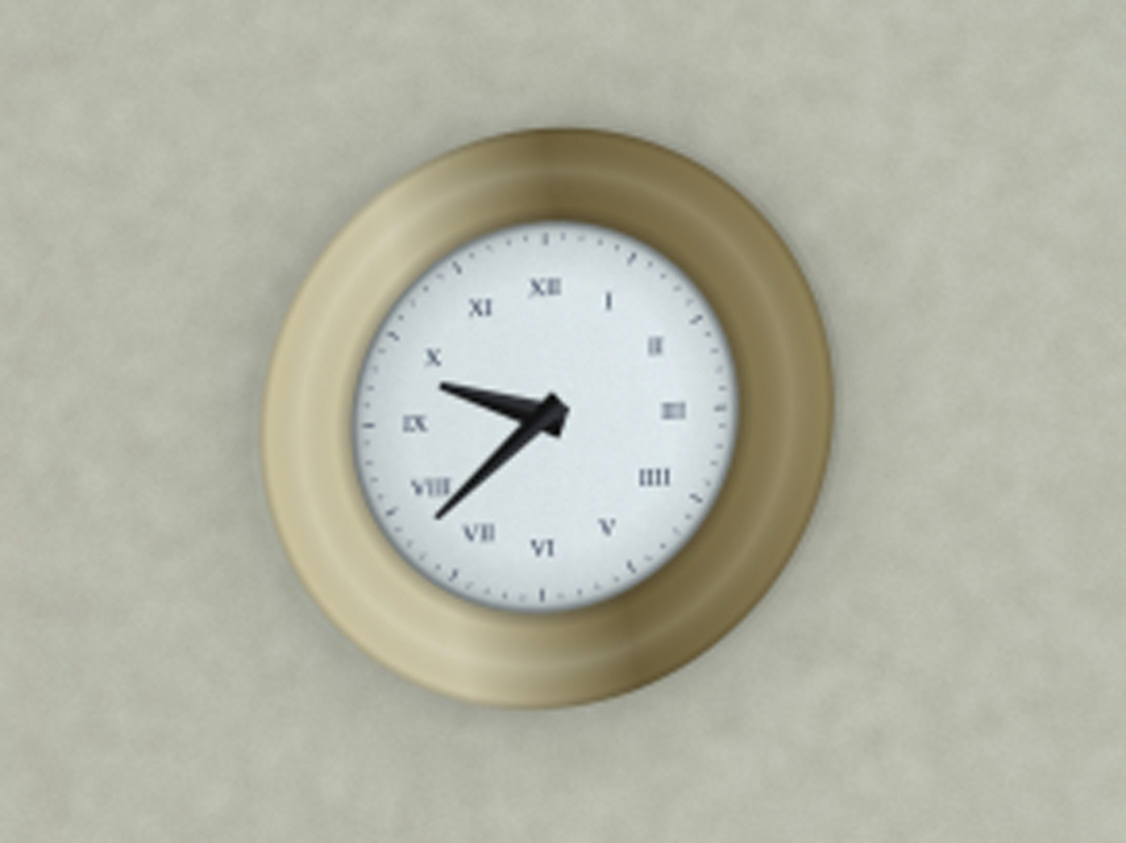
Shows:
9h38
